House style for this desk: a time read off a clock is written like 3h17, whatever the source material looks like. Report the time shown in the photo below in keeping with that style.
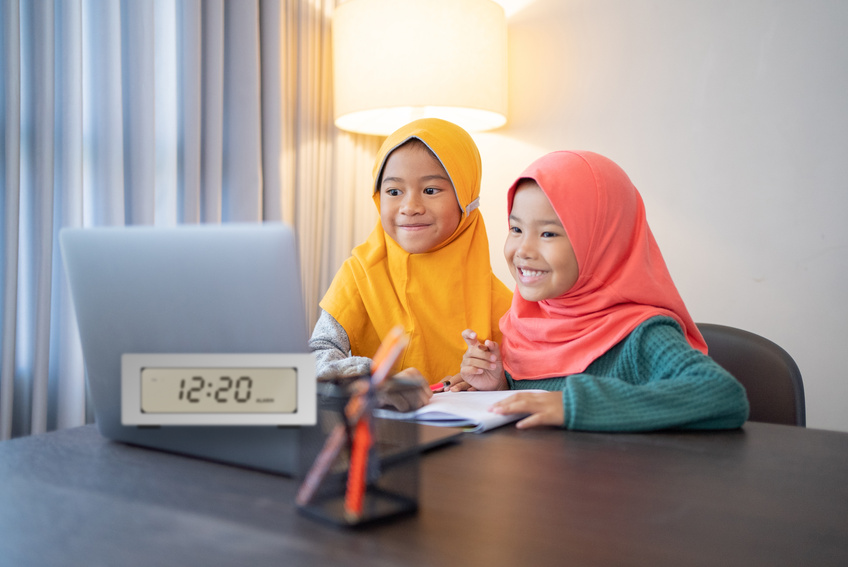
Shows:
12h20
